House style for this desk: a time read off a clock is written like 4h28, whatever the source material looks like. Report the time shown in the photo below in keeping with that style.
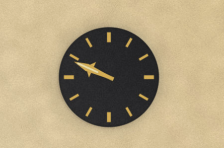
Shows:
9h49
